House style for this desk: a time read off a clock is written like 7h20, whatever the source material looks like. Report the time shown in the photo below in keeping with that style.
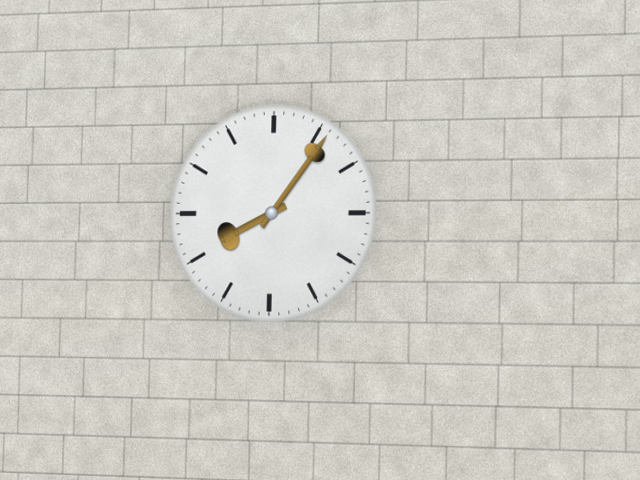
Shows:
8h06
